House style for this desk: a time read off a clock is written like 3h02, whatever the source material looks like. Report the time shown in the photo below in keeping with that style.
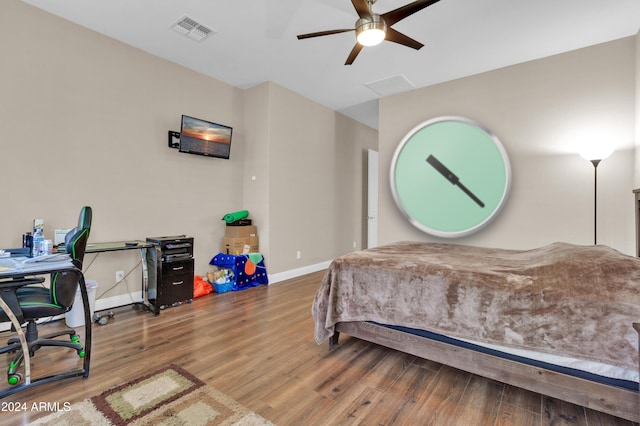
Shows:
10h22
